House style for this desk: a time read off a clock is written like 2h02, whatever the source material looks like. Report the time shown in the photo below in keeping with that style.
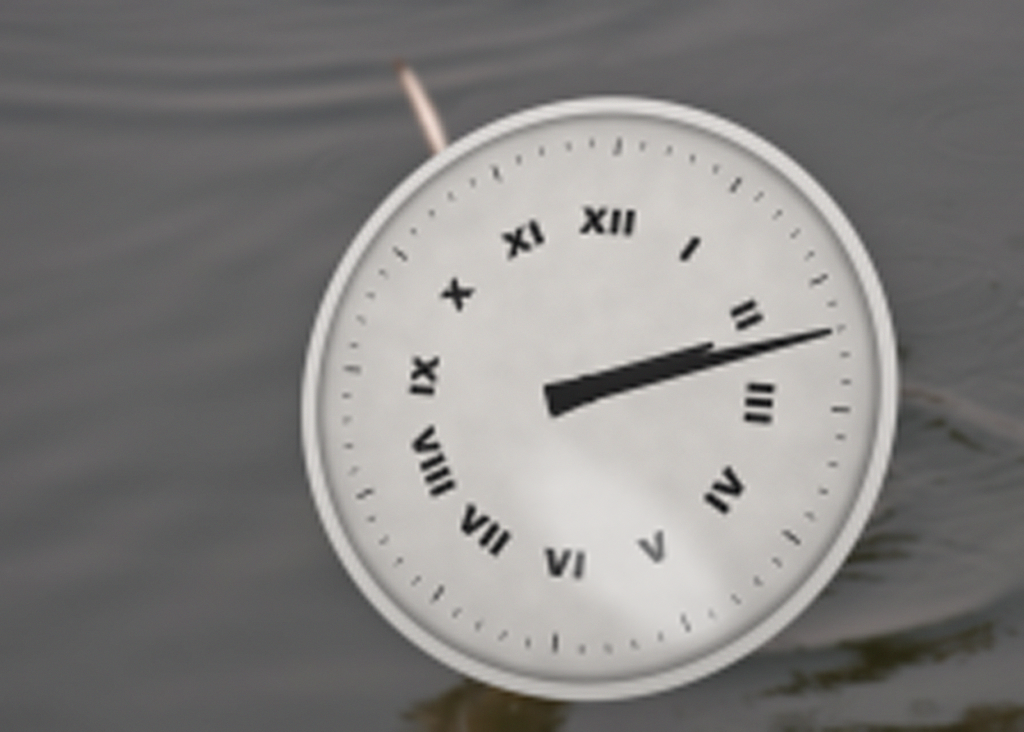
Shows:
2h12
